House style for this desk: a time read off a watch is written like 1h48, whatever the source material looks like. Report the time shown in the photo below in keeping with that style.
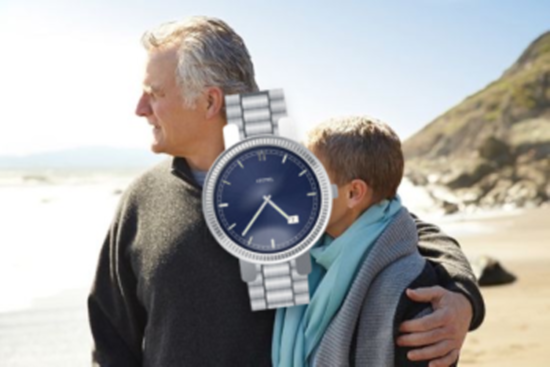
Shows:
4h37
